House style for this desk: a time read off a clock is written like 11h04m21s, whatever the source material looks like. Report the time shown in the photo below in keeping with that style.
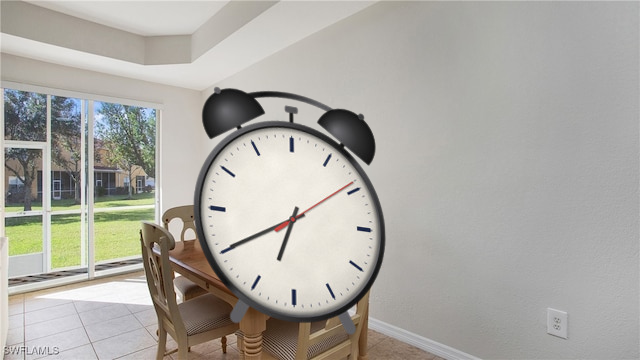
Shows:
6h40m09s
